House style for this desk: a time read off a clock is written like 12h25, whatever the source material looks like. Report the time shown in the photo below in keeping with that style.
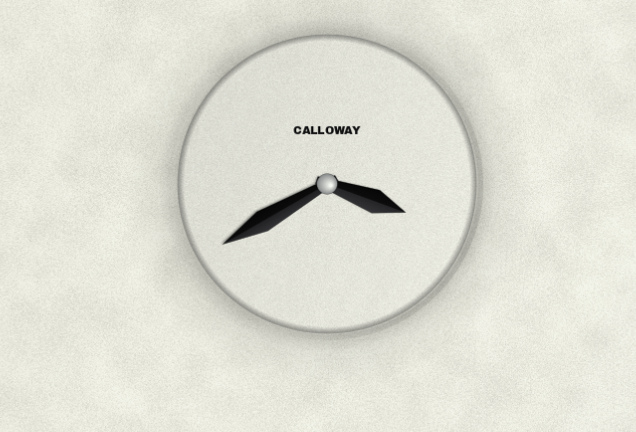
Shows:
3h40
